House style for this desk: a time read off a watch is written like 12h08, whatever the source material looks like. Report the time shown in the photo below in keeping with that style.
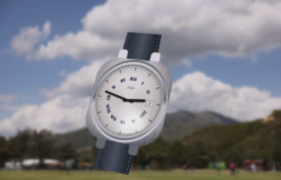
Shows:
2h47
